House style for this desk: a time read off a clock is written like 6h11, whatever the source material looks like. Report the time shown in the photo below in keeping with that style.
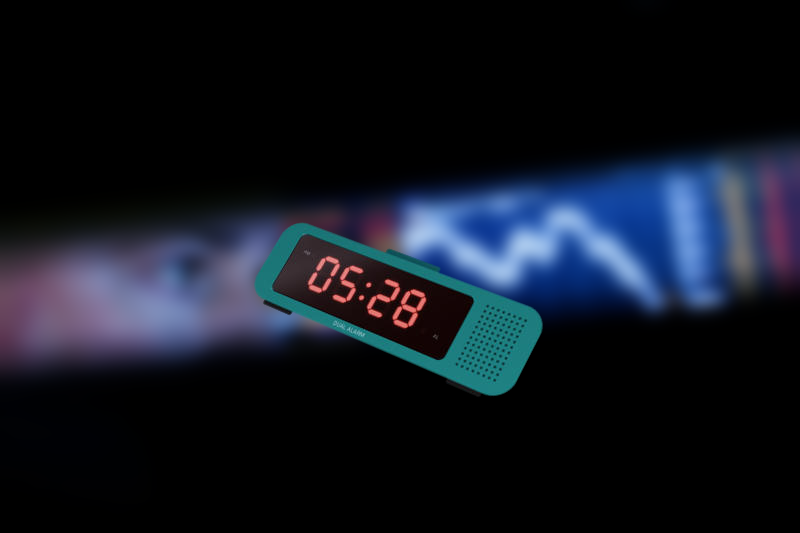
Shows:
5h28
